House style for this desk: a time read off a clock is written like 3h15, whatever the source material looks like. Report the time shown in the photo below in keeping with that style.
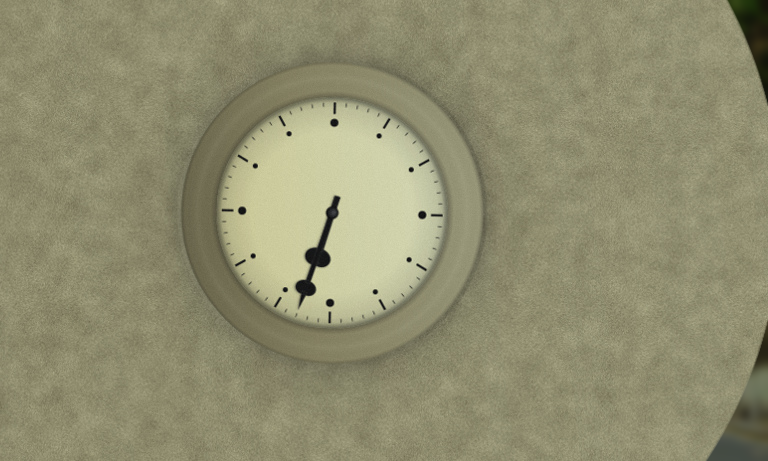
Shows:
6h33
